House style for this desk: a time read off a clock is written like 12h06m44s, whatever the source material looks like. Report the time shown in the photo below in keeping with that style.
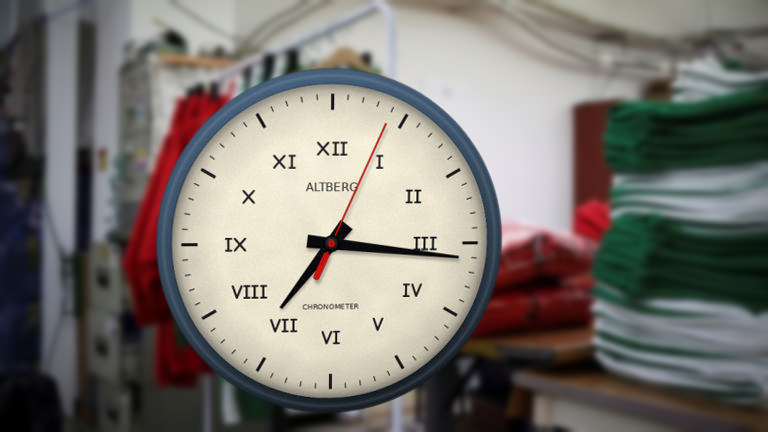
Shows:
7h16m04s
